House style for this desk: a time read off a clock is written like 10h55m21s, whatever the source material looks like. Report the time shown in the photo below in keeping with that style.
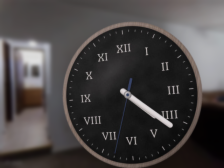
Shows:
4h21m33s
